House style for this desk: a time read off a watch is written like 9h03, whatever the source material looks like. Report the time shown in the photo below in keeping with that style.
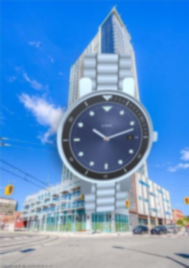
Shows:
10h12
